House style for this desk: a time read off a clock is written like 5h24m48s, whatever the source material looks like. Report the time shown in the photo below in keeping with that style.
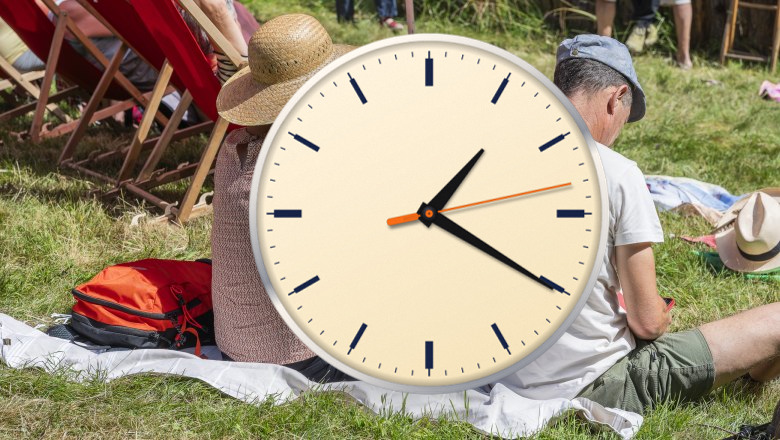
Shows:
1h20m13s
